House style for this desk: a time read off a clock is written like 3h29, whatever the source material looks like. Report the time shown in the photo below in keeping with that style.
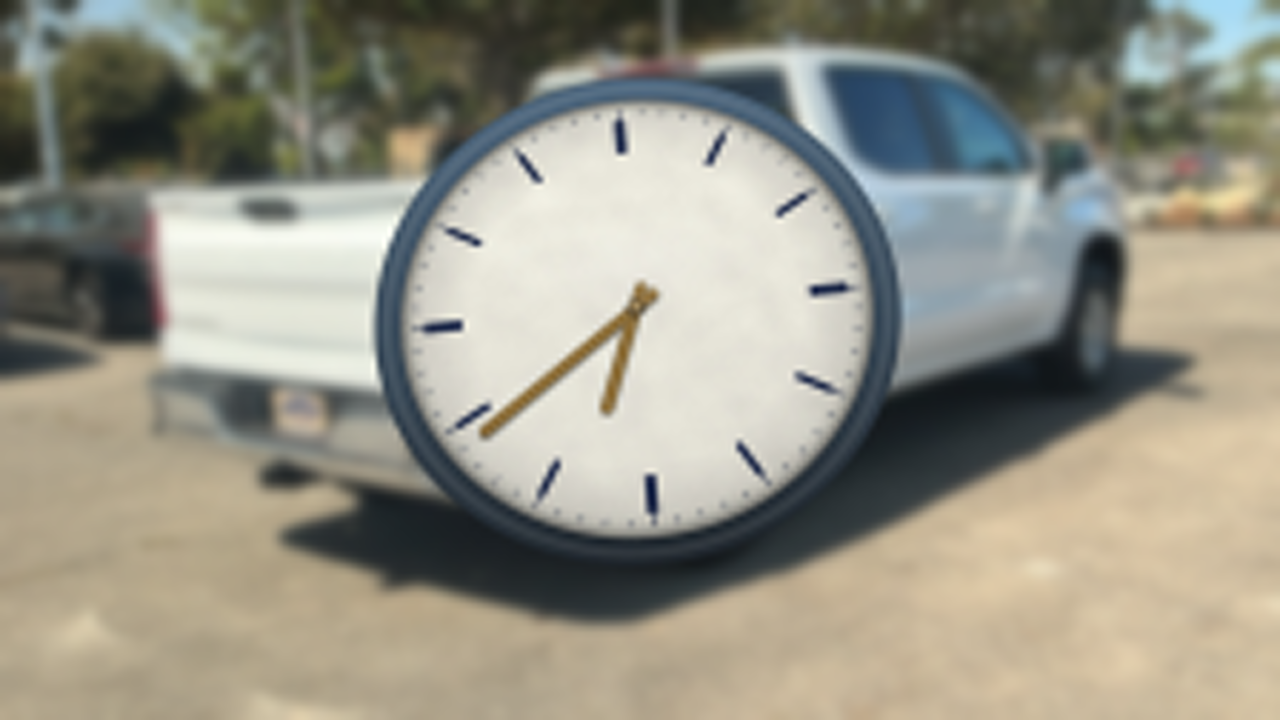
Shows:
6h39
